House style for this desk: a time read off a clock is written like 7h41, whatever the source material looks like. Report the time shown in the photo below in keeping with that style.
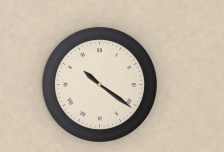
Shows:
10h21
